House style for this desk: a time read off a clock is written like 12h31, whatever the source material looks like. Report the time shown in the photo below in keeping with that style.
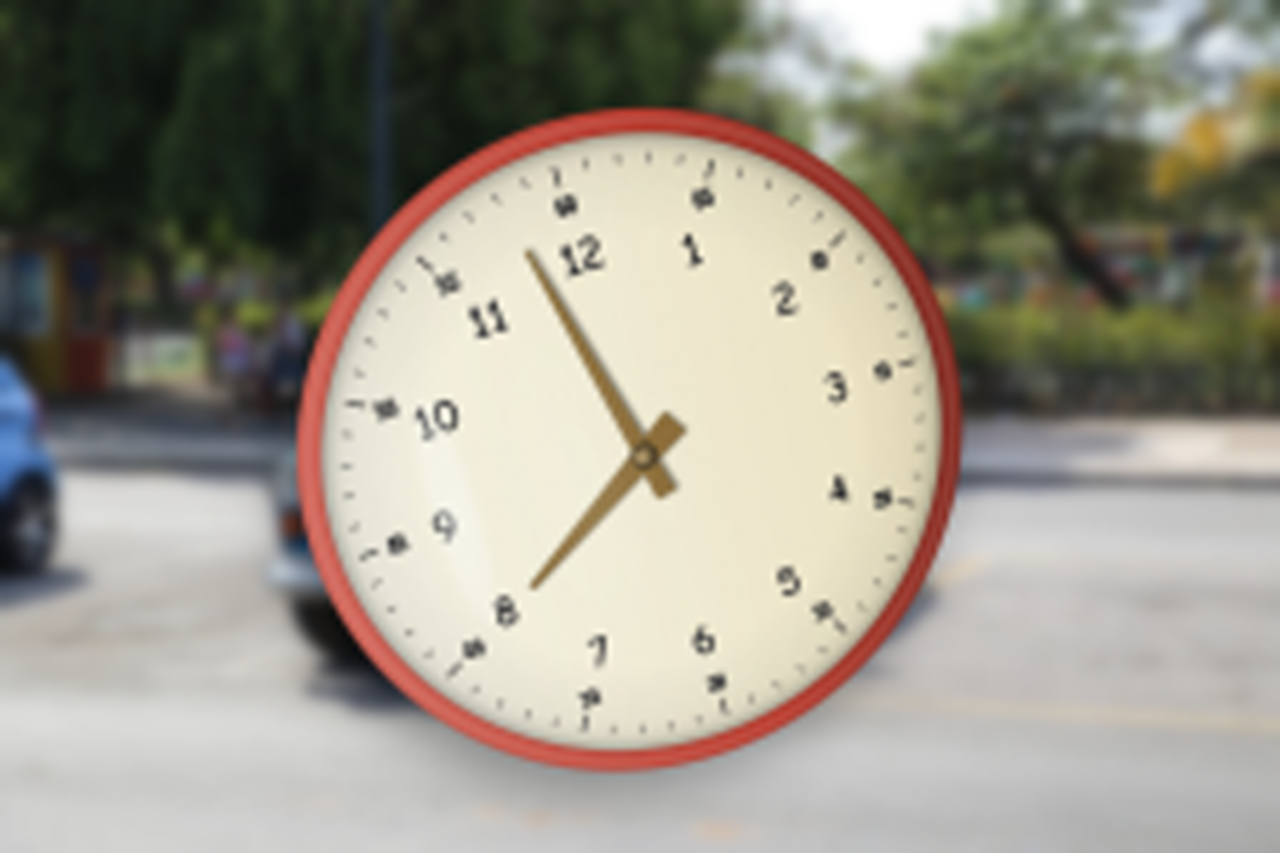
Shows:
7h58
